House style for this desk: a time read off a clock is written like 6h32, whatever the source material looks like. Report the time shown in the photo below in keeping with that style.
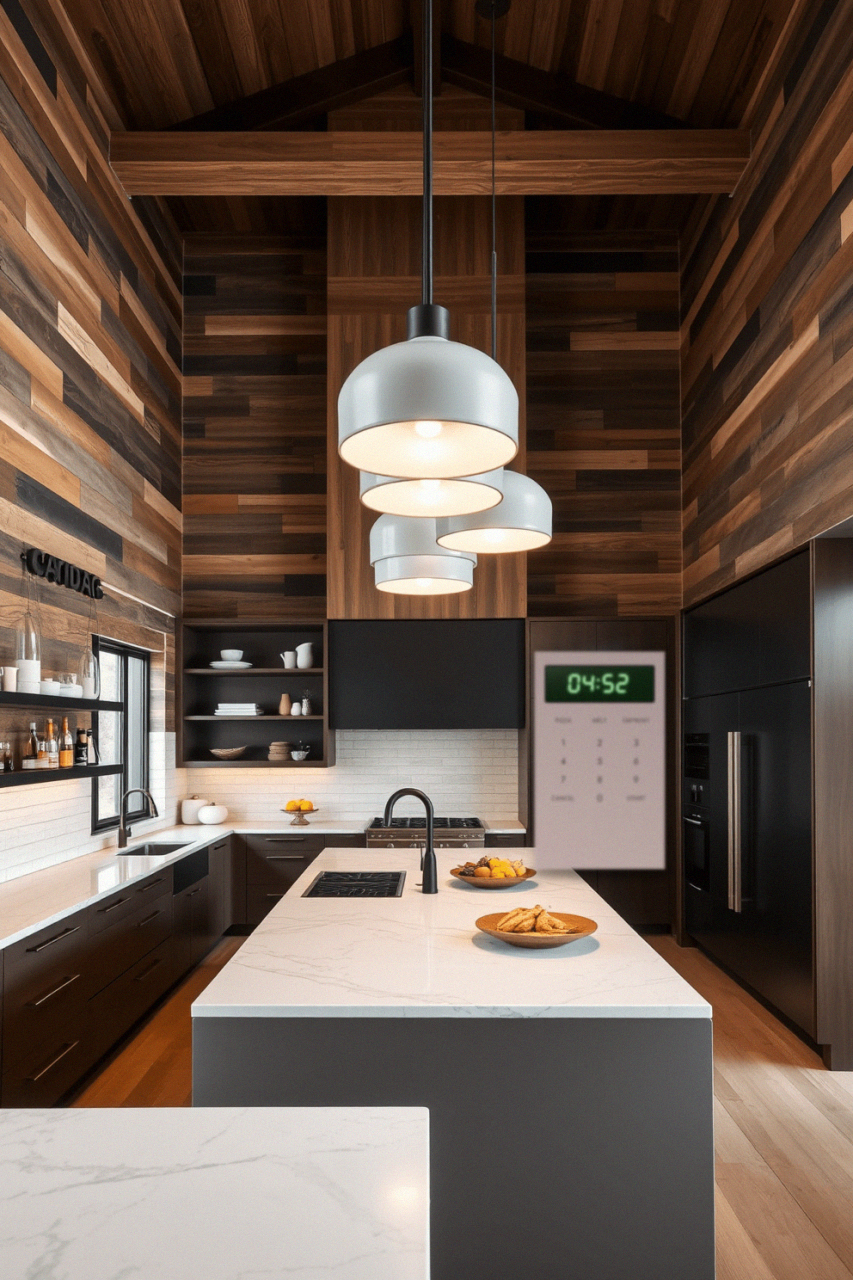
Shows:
4h52
